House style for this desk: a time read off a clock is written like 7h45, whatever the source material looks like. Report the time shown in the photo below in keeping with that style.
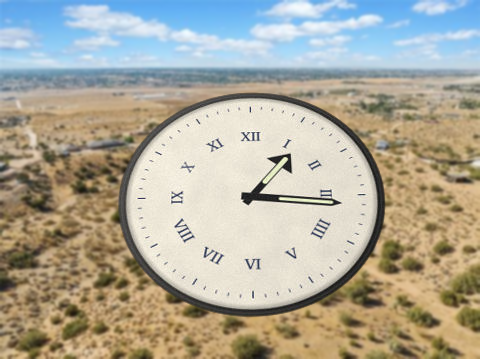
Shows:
1h16
